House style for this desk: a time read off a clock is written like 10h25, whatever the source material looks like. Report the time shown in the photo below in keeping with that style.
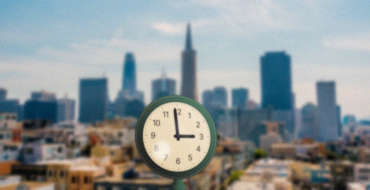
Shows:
2h59
